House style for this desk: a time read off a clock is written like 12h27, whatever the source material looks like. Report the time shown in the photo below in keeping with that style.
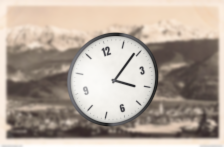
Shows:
4h09
